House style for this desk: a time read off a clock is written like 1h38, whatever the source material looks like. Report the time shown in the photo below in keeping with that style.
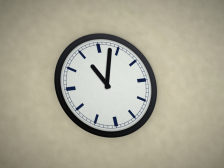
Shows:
11h03
